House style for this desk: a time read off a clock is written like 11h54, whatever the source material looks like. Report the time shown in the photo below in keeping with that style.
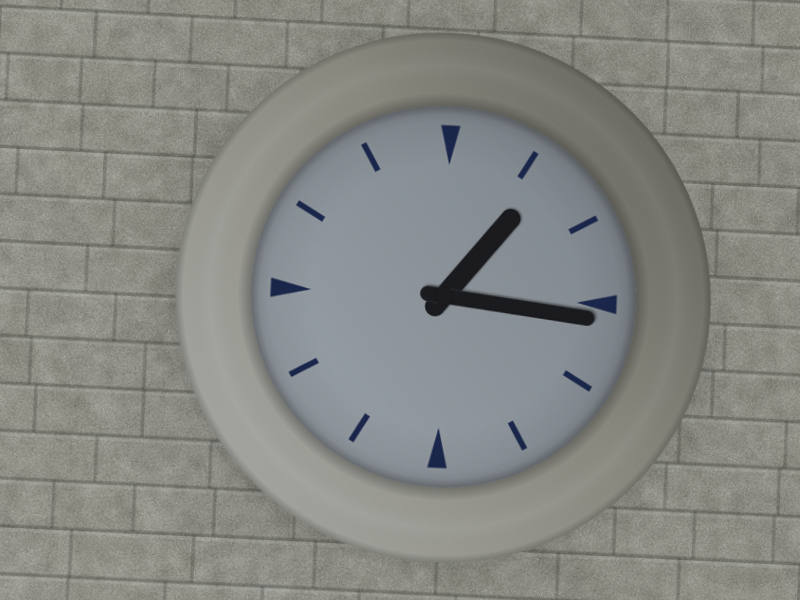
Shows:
1h16
